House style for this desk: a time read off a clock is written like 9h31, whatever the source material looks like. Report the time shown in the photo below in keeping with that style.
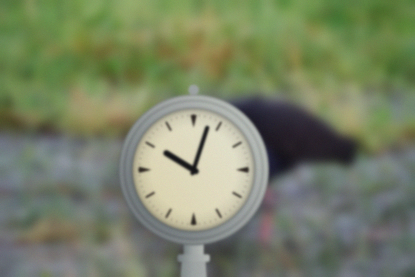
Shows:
10h03
